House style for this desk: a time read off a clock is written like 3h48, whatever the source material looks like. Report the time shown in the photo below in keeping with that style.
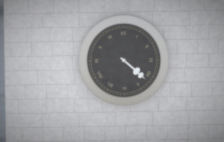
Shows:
4h22
